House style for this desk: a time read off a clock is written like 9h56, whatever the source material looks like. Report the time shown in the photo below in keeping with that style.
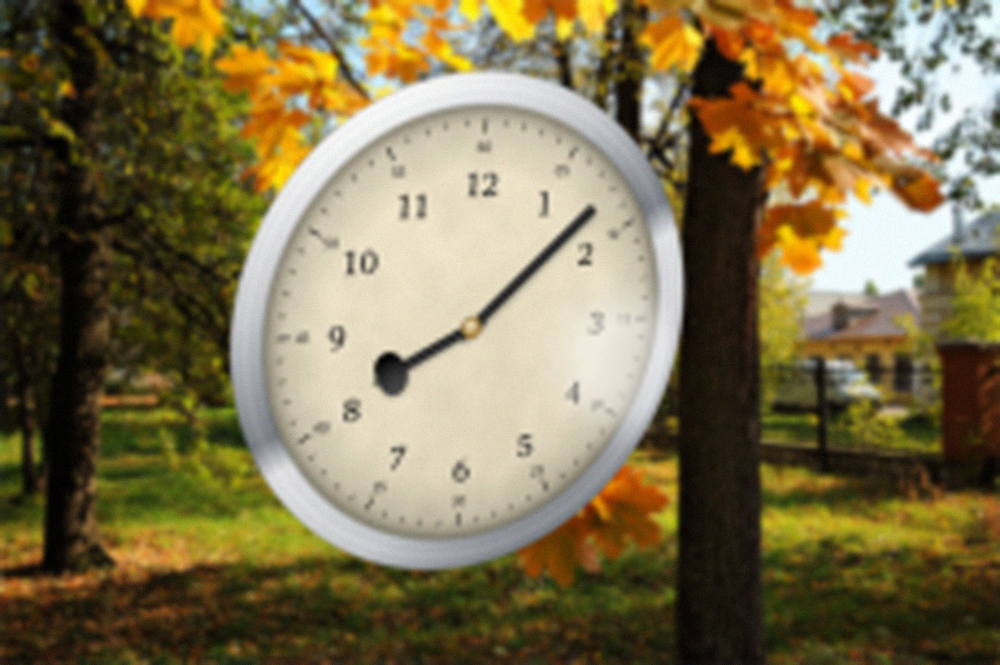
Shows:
8h08
